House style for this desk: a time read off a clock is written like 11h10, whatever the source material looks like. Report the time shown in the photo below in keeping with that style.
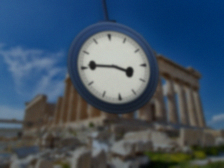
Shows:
3h46
